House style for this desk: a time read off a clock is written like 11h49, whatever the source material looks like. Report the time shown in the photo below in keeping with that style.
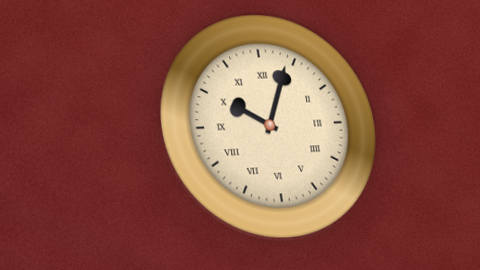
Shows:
10h04
